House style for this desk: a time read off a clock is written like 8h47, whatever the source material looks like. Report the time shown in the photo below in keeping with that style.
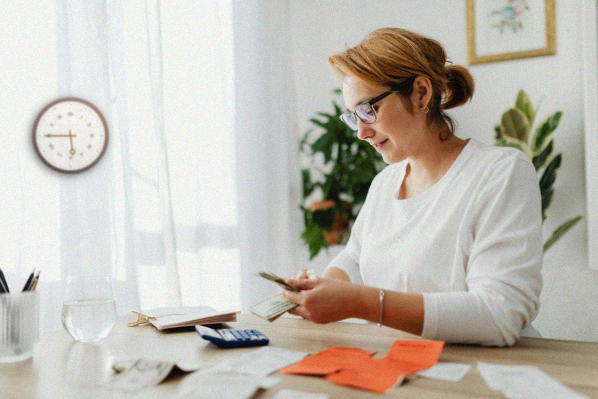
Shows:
5h45
